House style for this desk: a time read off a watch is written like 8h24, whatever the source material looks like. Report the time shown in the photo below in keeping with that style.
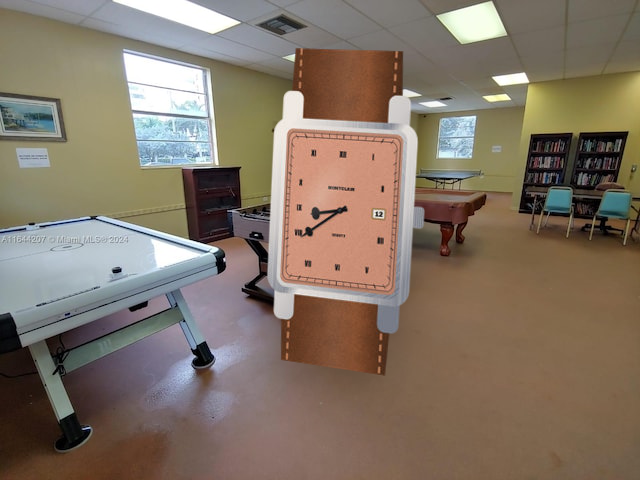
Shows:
8h39
